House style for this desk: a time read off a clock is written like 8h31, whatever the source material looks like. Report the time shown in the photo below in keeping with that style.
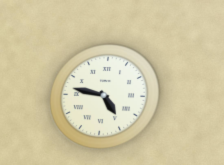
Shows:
4h47
